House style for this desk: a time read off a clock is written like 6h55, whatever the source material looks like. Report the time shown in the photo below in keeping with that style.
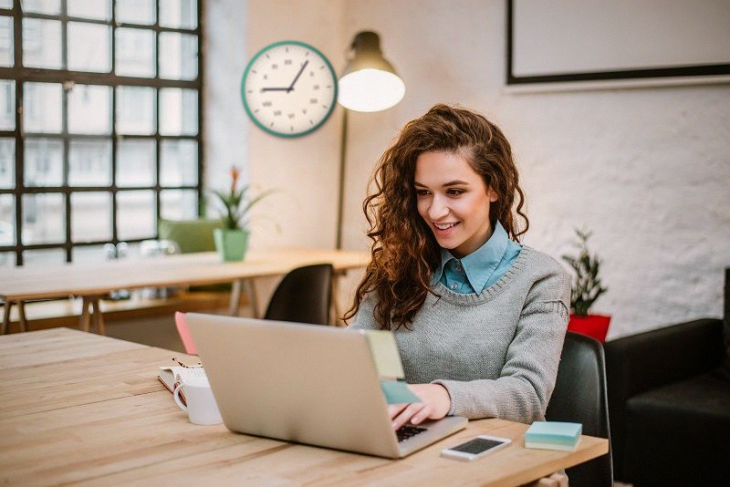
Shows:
9h06
